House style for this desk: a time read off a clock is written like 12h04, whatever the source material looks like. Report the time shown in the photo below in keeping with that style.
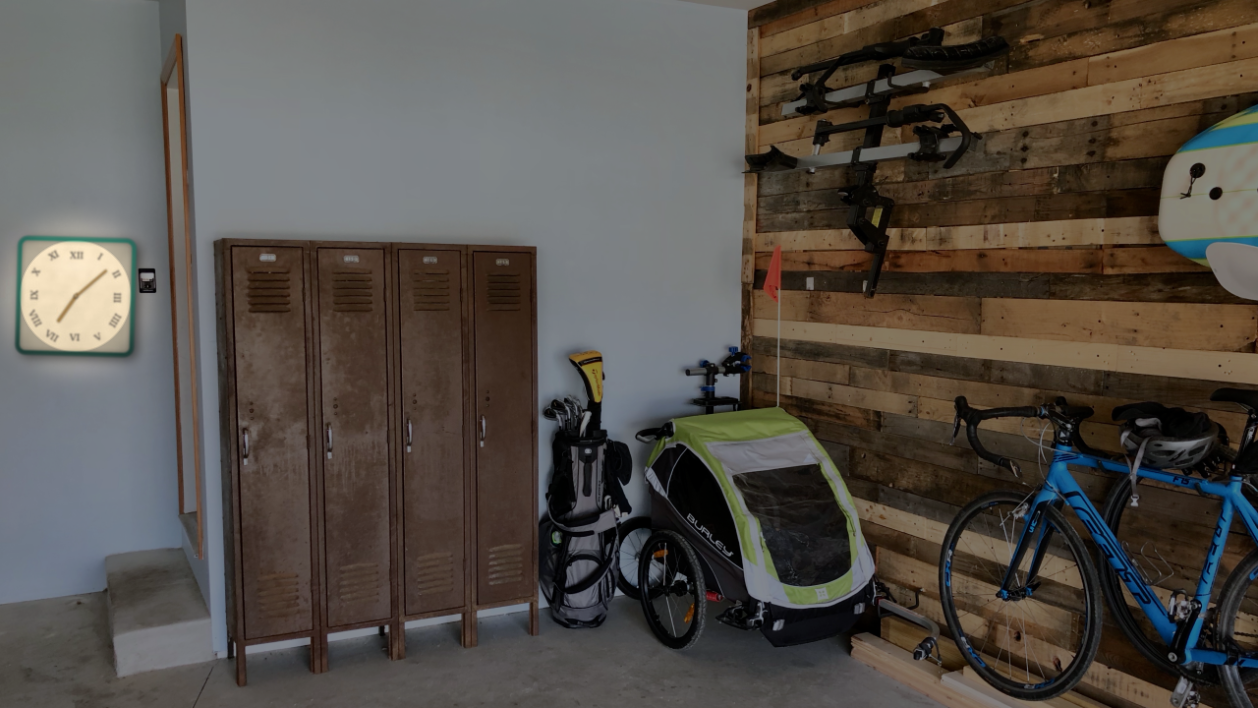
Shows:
7h08
